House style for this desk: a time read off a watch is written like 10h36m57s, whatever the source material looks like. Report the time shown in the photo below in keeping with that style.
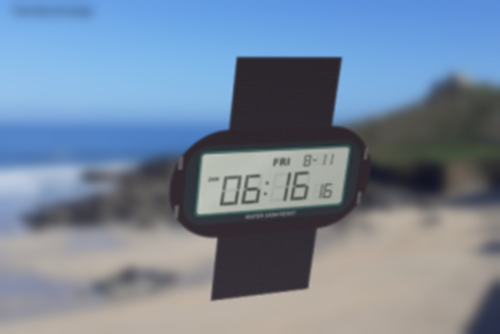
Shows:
6h16m16s
